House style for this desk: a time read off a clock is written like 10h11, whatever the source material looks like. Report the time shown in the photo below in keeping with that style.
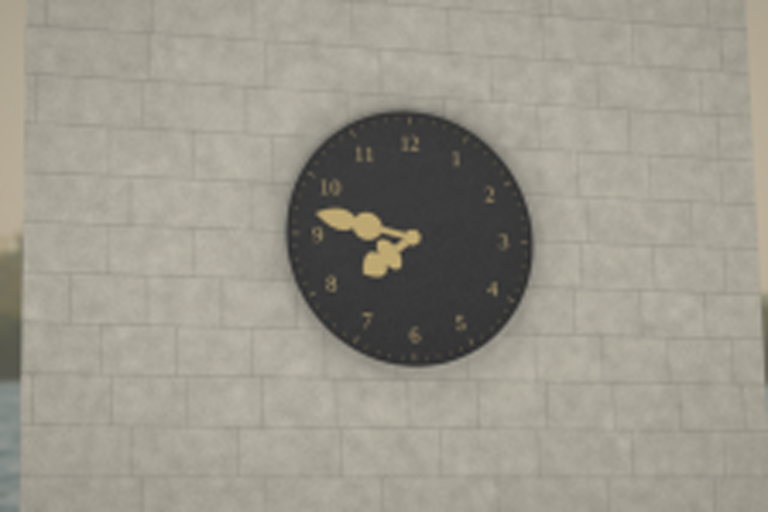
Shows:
7h47
